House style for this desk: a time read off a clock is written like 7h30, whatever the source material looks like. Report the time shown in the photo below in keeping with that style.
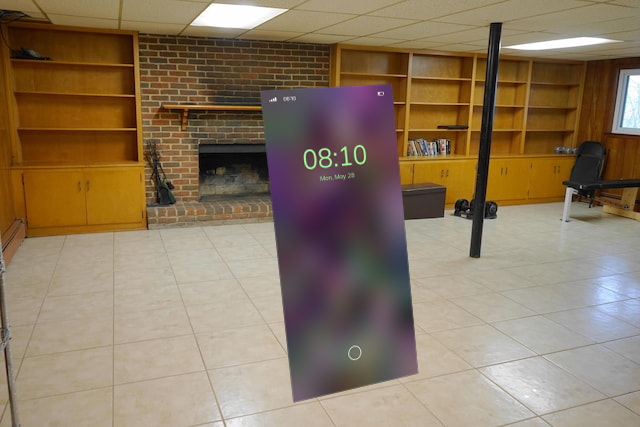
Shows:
8h10
